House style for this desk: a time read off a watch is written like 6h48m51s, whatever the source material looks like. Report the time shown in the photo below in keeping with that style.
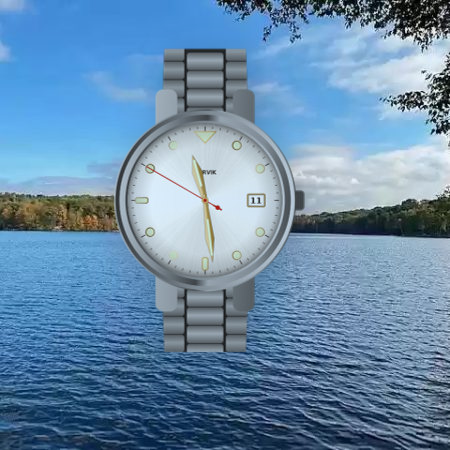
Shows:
11h28m50s
